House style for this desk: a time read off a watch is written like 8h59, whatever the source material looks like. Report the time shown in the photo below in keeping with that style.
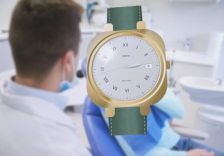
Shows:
2h43
